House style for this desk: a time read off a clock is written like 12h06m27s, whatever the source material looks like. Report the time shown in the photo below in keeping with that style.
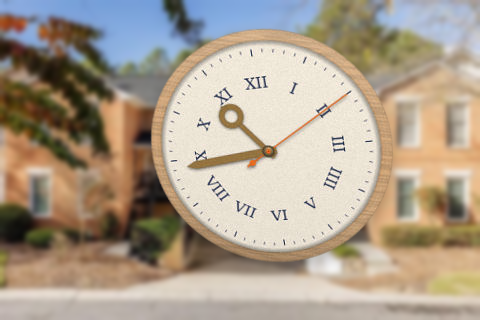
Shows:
10h44m10s
